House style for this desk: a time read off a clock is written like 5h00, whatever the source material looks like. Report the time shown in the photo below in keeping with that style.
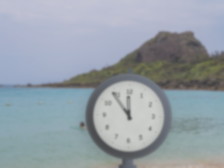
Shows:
11h54
